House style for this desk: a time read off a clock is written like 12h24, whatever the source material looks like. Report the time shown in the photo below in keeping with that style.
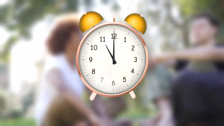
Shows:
11h00
